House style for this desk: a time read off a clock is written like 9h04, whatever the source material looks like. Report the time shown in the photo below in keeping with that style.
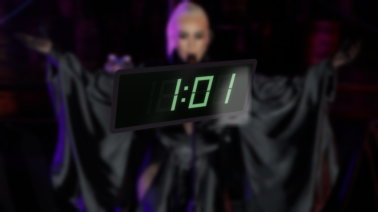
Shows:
1h01
